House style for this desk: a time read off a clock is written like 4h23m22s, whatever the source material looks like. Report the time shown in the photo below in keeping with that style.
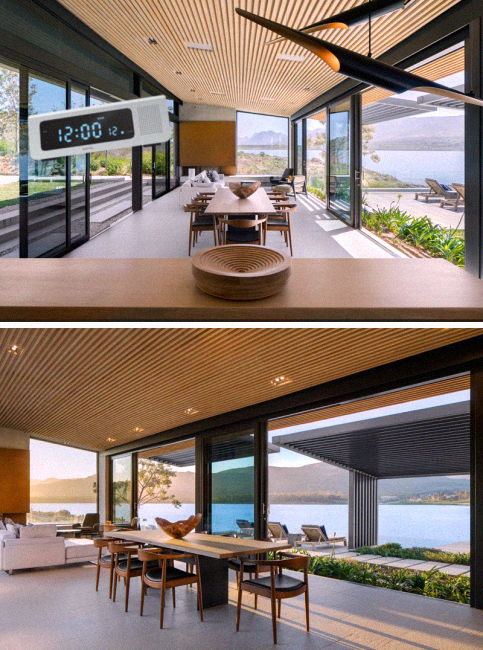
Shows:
12h00m12s
